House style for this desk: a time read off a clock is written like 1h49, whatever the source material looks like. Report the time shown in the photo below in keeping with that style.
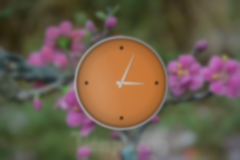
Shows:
3h04
